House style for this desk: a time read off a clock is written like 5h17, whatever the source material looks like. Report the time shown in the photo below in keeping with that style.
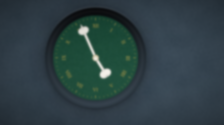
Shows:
4h56
